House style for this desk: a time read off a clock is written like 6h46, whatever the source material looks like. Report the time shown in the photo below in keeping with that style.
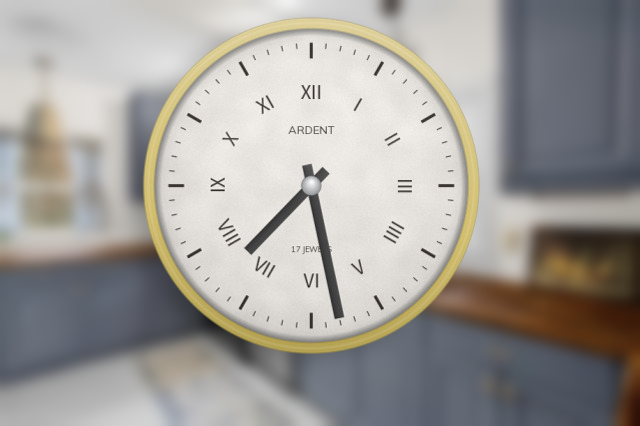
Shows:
7h28
